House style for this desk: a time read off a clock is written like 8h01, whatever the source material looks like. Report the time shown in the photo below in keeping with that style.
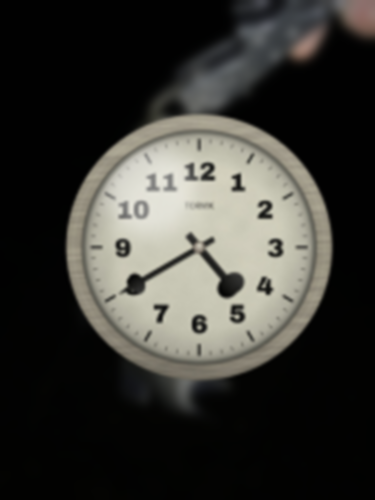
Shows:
4h40
